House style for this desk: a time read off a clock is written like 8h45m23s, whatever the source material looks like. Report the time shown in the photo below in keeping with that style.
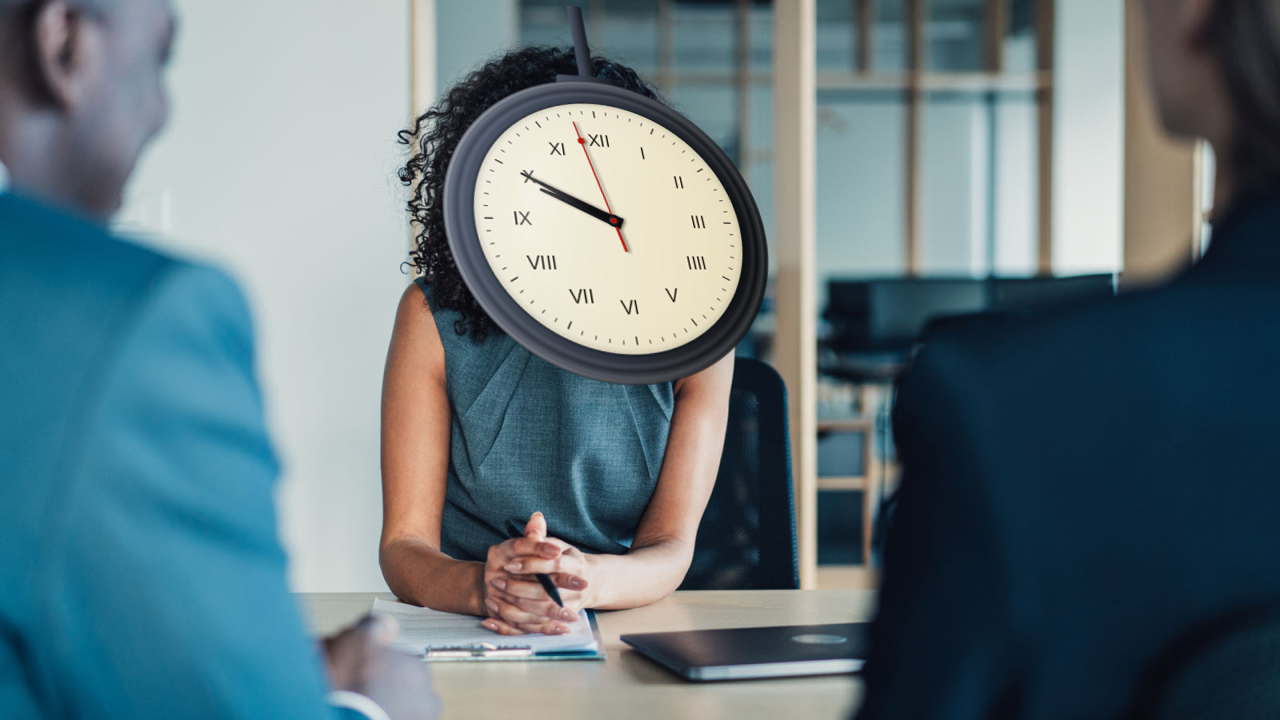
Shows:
9h49m58s
